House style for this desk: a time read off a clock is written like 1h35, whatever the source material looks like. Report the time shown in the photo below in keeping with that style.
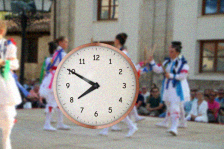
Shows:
7h50
